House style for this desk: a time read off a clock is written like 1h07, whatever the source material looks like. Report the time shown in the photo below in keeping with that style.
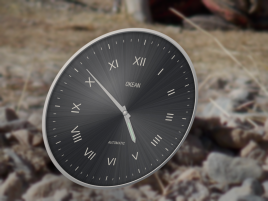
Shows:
4h51
